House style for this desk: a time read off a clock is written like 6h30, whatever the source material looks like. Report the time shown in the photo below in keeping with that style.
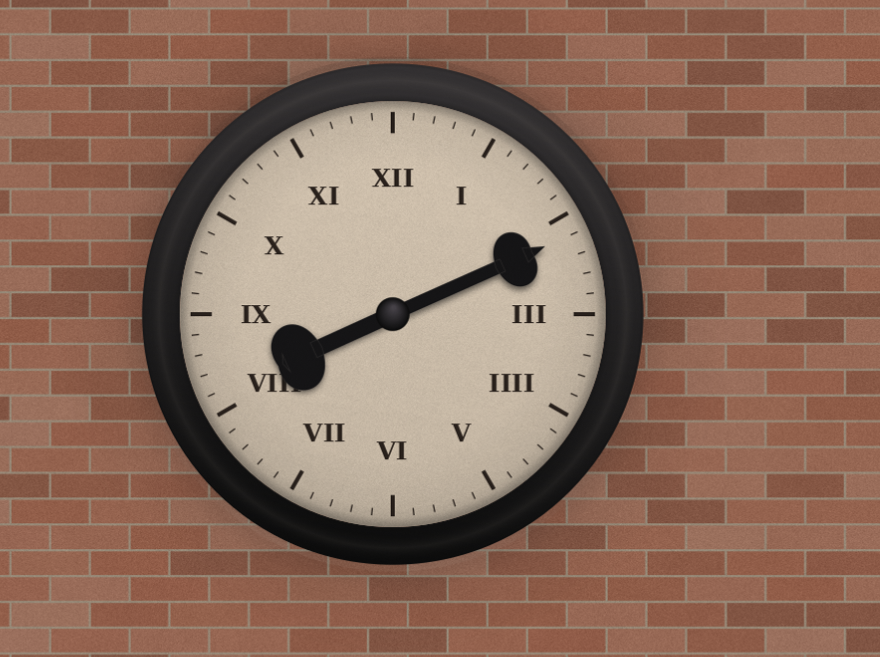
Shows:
8h11
